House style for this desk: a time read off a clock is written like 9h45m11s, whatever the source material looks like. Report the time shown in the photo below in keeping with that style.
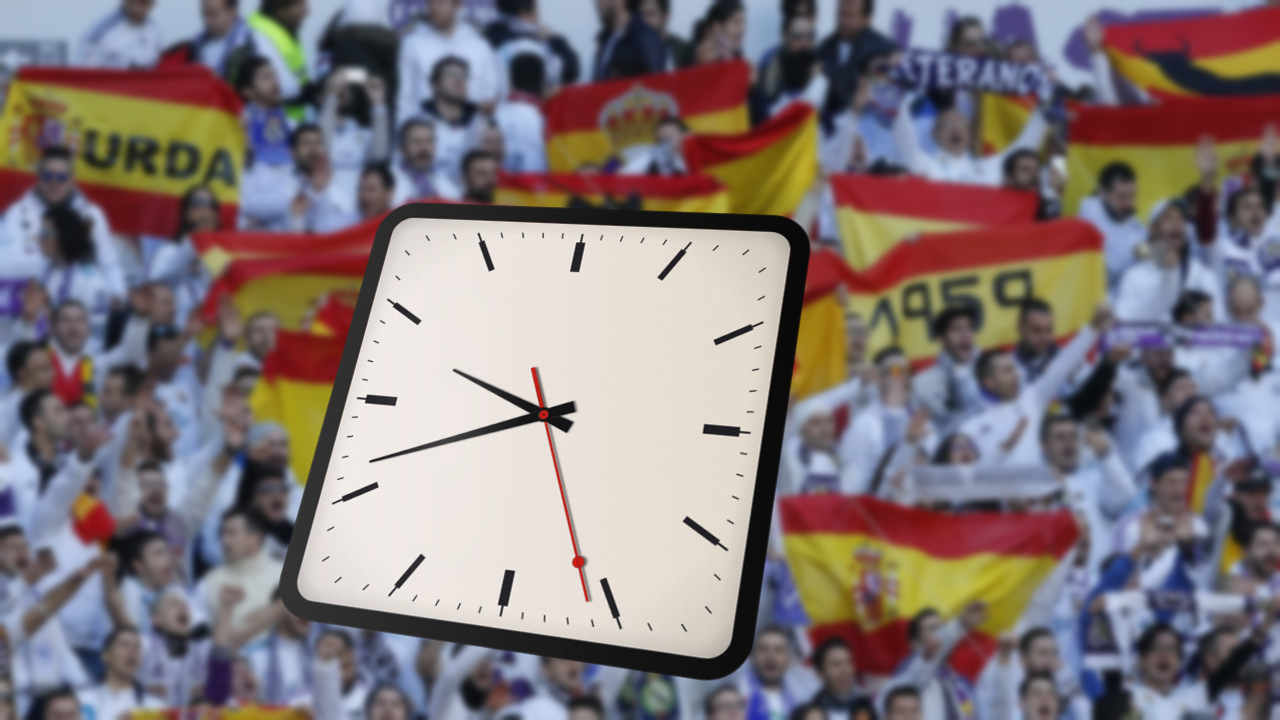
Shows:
9h41m26s
